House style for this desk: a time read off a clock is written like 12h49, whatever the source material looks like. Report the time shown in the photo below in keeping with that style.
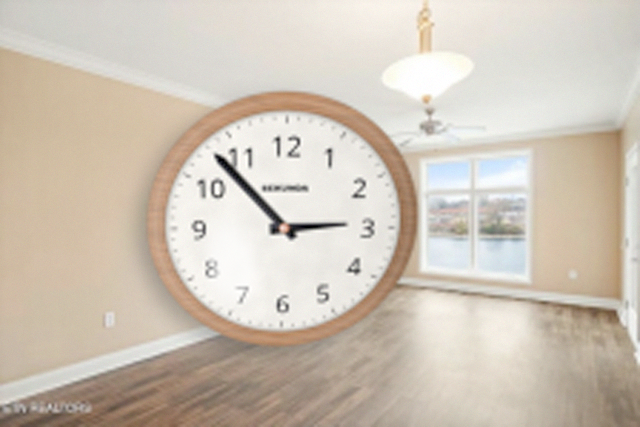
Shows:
2h53
